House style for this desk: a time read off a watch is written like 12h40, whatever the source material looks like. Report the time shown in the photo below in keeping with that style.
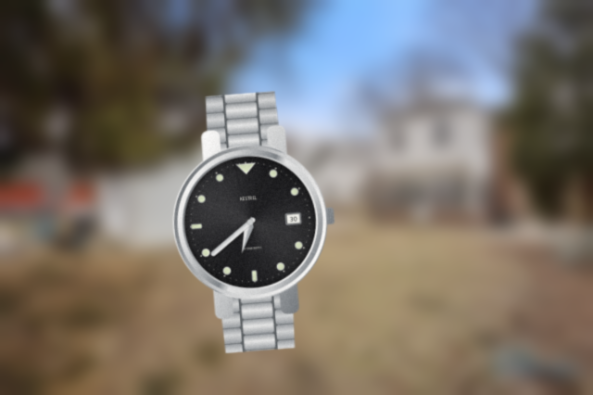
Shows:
6h39
